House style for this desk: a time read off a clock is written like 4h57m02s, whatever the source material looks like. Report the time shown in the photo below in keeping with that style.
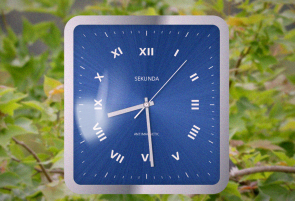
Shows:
8h29m07s
